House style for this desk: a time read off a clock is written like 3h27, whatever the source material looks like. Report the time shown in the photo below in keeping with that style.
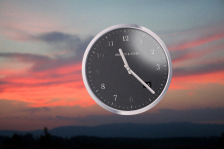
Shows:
11h23
